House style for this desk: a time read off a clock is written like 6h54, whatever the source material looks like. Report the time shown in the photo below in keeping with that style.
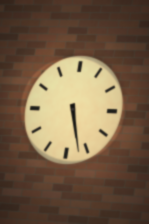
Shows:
5h27
